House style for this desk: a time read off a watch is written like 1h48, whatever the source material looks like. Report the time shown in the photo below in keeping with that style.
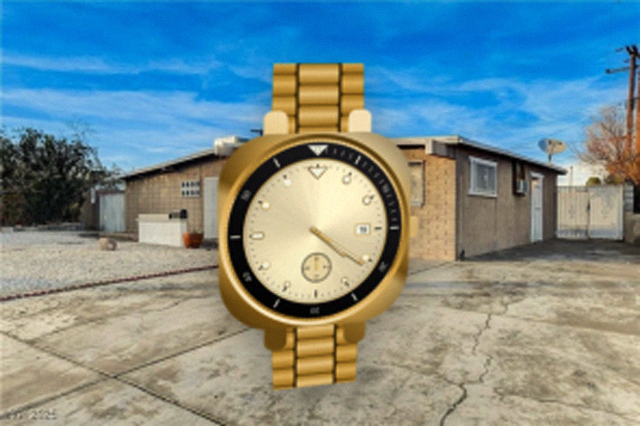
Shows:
4h21
